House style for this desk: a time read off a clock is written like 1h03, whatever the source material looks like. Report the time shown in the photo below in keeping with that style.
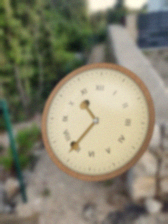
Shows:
10h36
